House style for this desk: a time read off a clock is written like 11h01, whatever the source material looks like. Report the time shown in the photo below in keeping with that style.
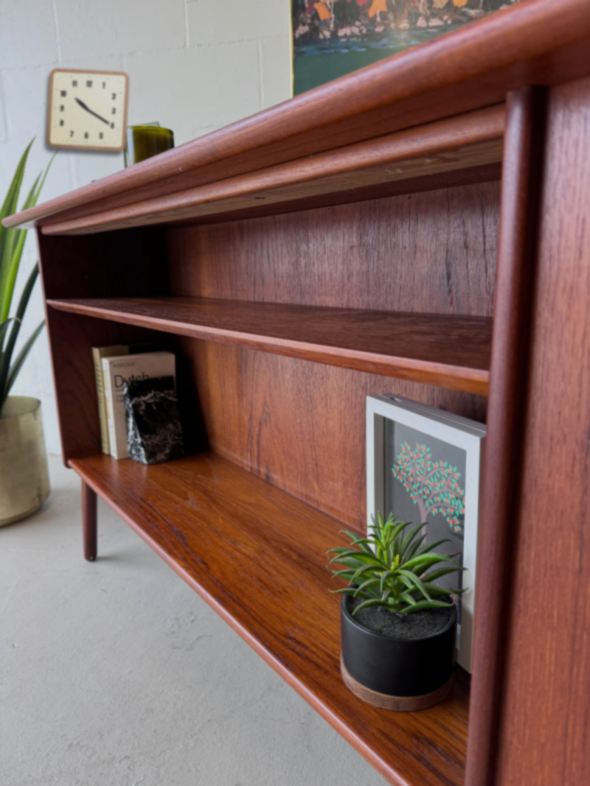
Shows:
10h20
